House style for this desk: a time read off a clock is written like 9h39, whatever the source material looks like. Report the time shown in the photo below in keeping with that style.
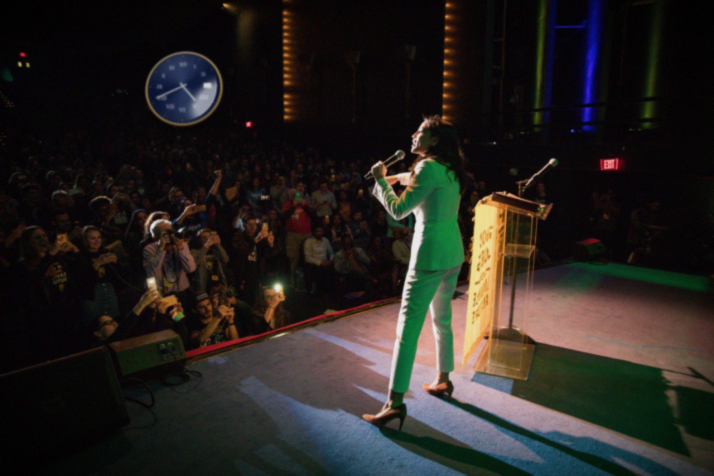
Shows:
4h41
